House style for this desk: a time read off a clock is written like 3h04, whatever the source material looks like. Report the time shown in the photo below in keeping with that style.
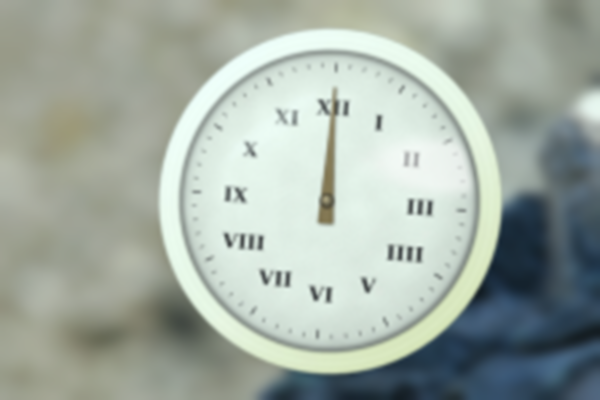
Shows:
12h00
